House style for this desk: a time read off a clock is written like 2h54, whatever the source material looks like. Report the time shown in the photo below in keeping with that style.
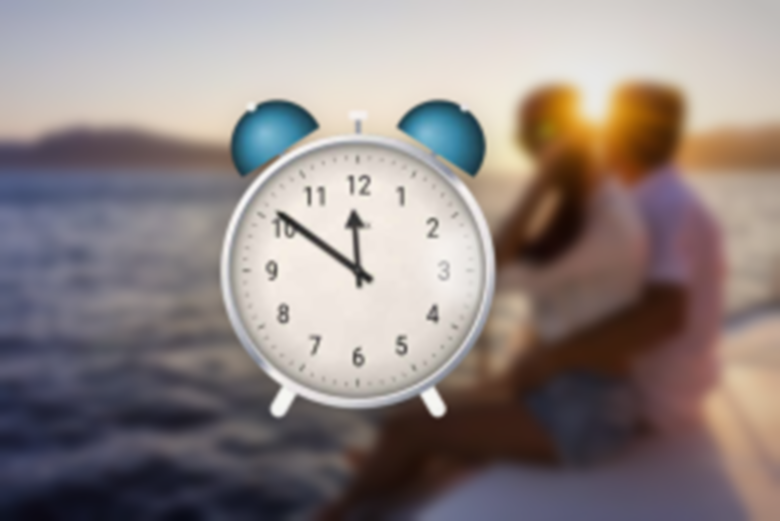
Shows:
11h51
